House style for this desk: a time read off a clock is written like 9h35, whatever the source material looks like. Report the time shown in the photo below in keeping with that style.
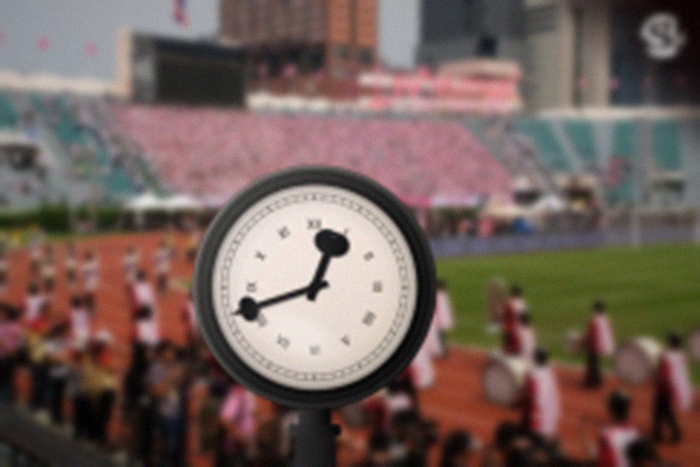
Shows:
12h42
